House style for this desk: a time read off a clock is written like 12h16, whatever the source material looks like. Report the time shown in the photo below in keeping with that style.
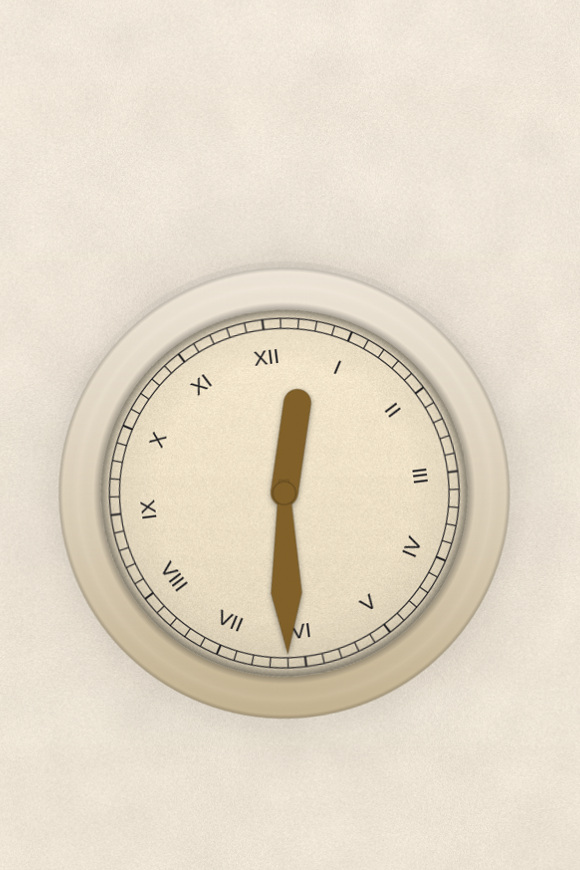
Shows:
12h31
